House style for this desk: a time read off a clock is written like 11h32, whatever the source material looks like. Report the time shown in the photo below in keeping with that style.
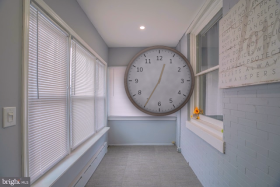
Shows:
12h35
